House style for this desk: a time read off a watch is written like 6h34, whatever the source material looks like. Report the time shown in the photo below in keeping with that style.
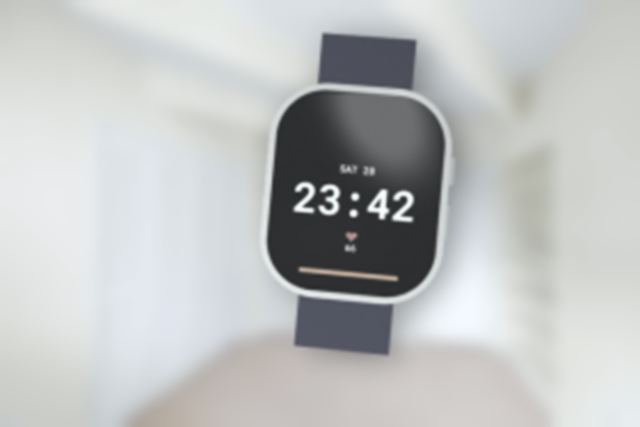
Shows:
23h42
